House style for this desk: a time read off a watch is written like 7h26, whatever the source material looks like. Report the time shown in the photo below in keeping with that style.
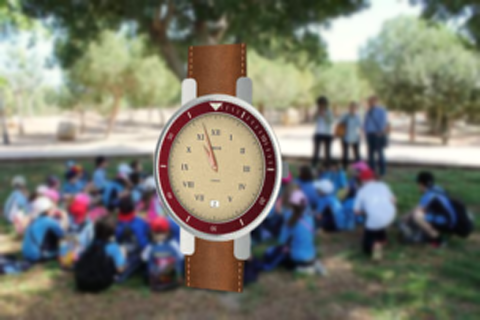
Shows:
10h57
